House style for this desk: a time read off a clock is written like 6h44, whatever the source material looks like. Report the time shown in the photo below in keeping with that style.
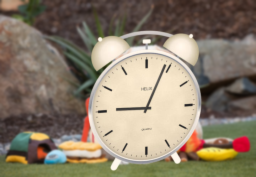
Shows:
9h04
